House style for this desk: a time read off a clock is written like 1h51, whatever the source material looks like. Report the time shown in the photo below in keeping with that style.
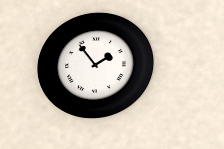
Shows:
1h54
